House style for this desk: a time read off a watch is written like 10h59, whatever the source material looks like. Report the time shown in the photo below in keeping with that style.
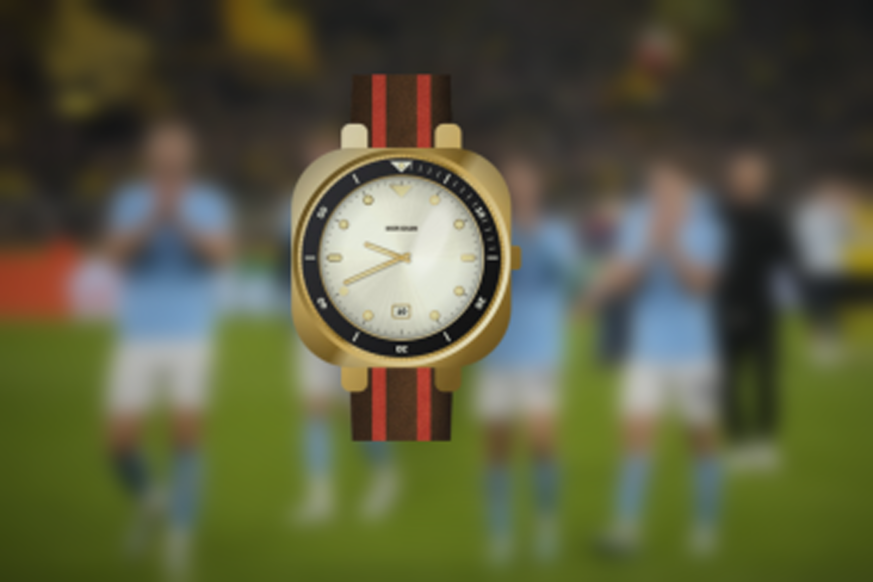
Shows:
9h41
